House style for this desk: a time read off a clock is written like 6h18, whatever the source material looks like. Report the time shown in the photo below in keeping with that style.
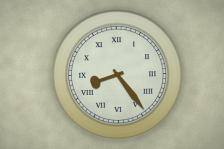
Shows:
8h24
